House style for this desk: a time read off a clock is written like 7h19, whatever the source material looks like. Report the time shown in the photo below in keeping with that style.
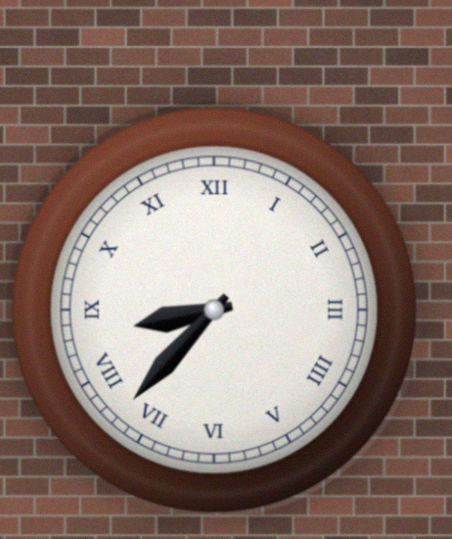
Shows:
8h37
